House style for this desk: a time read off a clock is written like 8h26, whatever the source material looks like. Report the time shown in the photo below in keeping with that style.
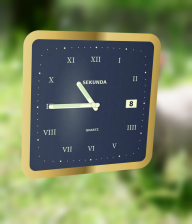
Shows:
10h45
